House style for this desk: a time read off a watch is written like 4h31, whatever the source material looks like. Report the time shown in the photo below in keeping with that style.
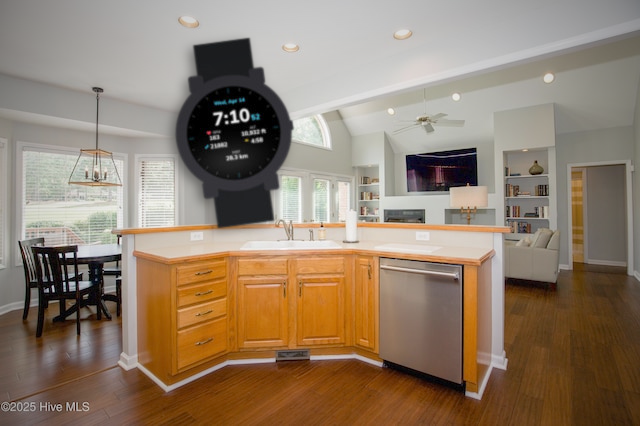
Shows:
7h10
